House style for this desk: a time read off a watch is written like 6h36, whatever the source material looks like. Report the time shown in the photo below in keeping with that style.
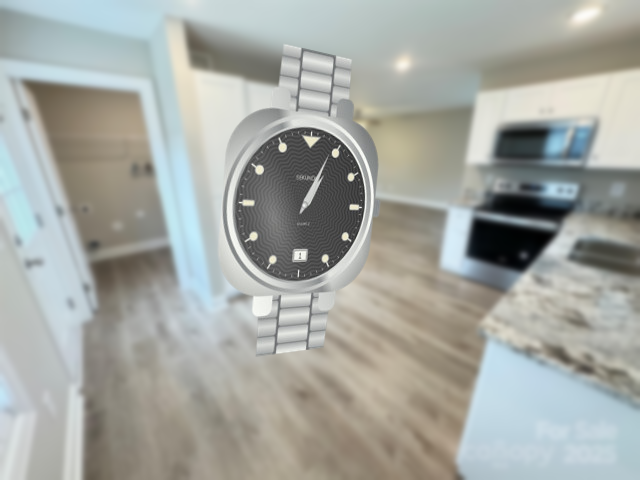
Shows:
1h04
